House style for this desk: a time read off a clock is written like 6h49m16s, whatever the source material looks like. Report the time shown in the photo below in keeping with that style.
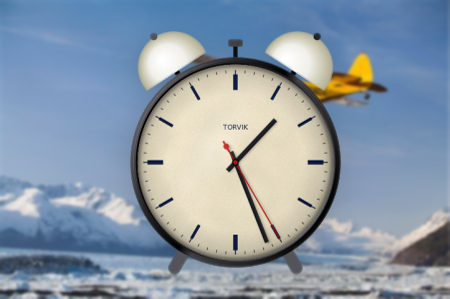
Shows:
1h26m25s
